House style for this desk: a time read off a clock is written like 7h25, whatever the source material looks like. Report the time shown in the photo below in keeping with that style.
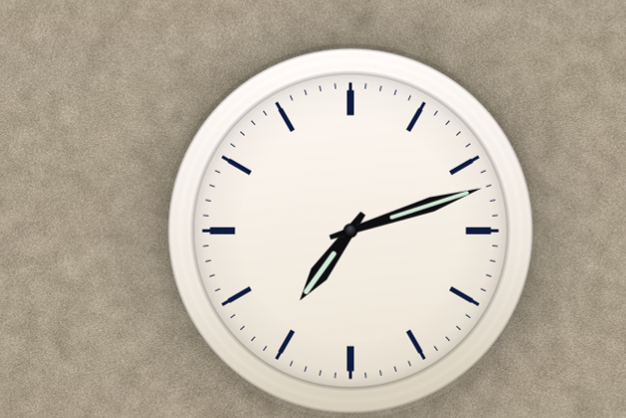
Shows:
7h12
